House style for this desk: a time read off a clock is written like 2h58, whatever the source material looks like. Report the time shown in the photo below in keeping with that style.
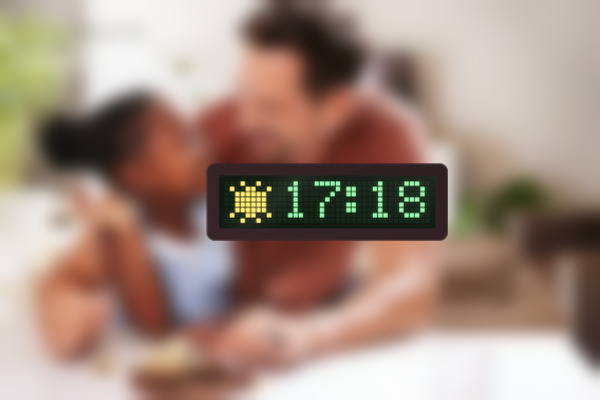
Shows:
17h18
